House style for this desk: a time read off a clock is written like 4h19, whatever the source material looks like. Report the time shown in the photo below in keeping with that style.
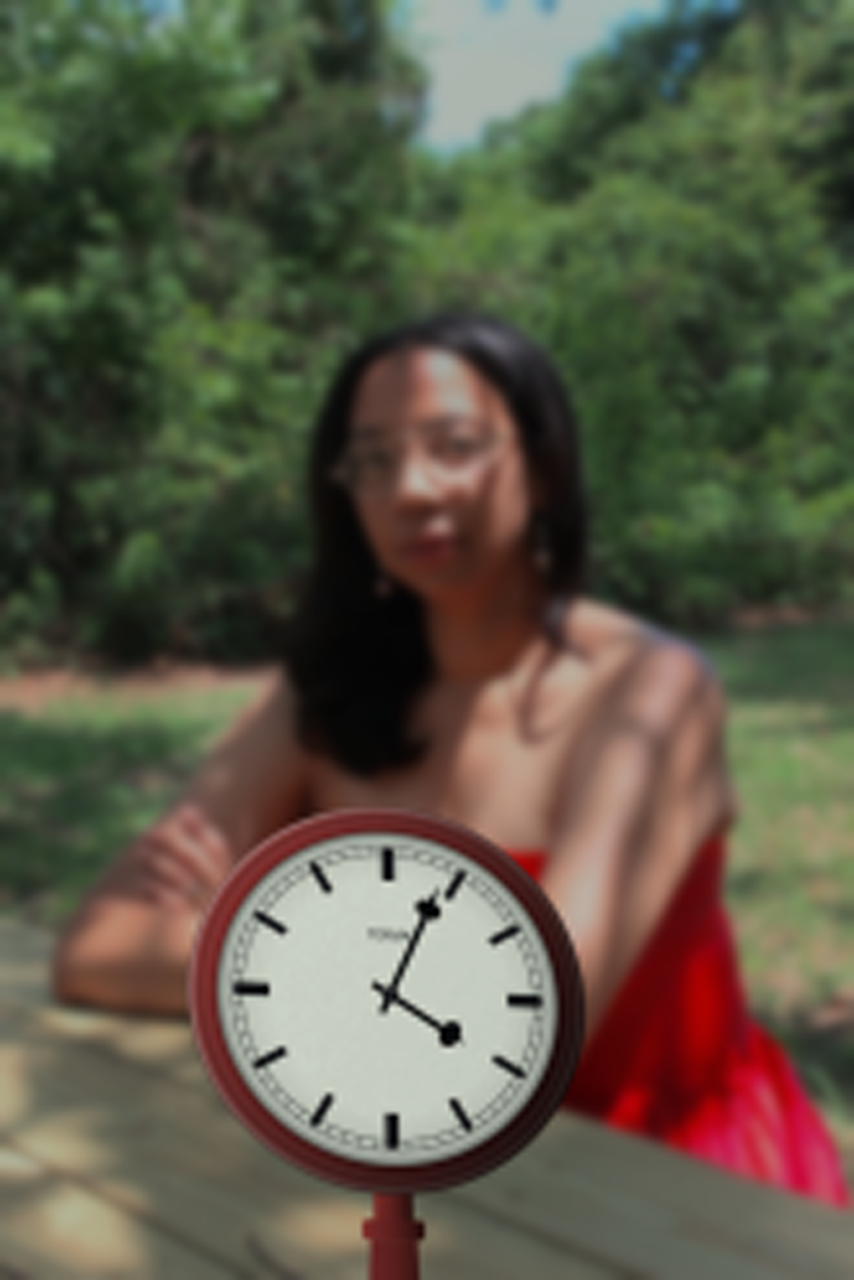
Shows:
4h04
